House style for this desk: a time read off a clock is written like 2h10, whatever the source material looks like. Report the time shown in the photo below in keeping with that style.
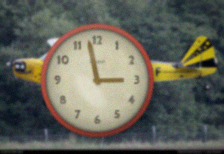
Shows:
2h58
